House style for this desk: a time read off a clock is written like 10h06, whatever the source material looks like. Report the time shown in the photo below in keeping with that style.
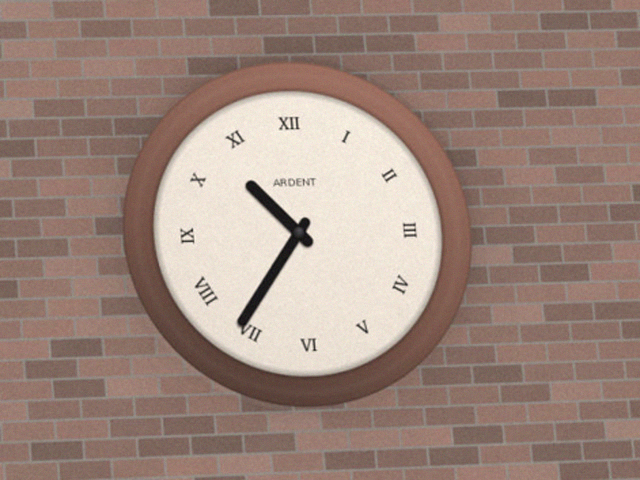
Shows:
10h36
